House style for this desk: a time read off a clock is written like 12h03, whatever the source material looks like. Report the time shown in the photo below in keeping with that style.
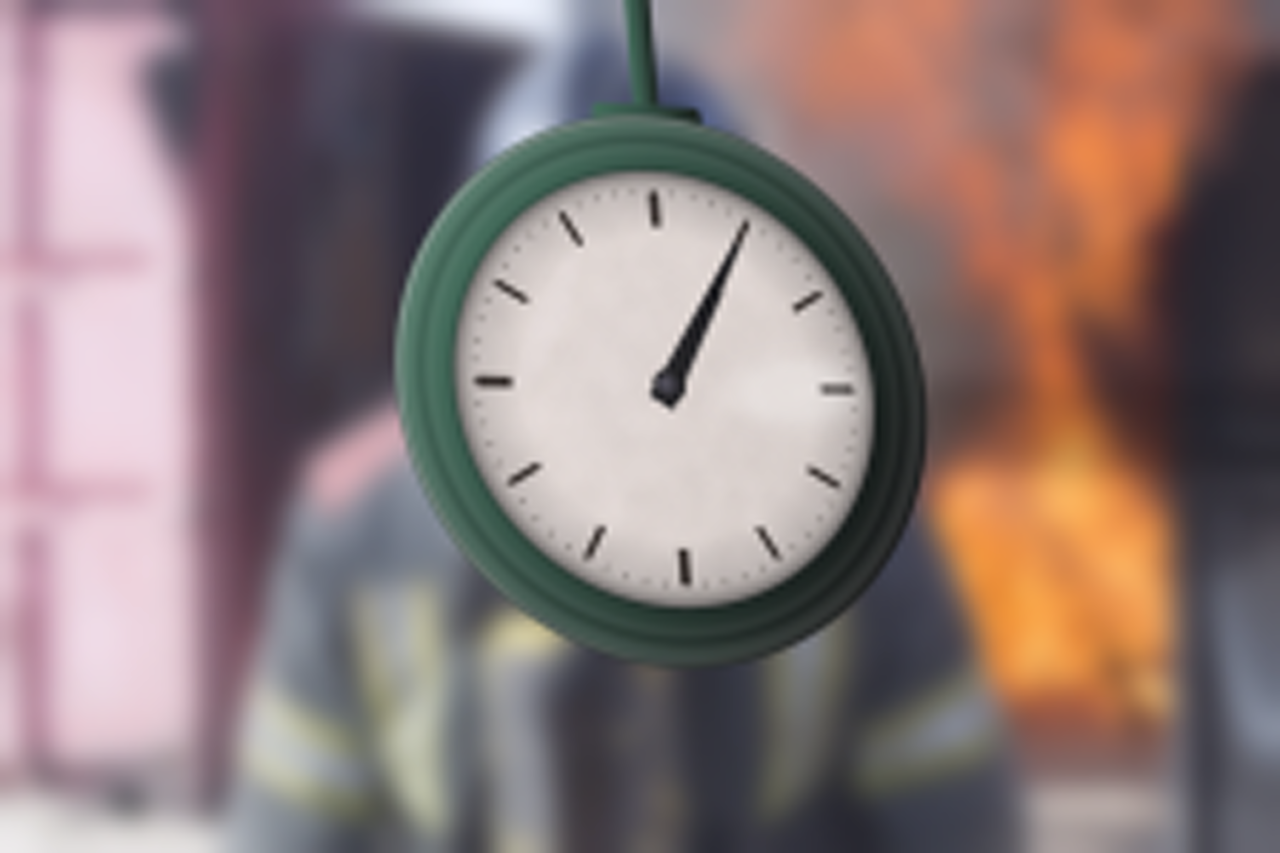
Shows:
1h05
